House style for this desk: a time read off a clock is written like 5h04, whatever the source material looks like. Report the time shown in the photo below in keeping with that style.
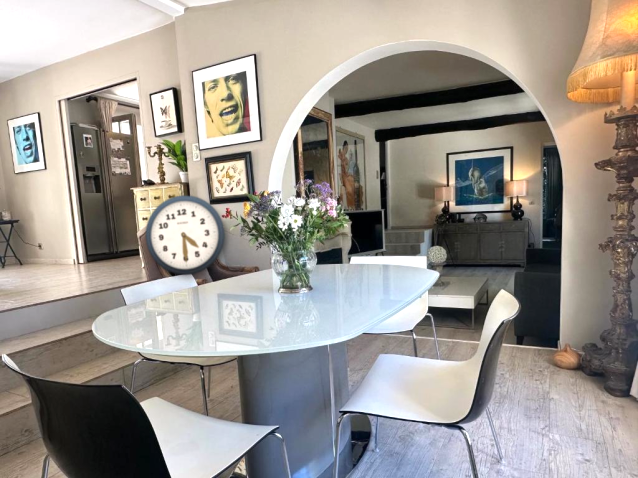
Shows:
4h30
